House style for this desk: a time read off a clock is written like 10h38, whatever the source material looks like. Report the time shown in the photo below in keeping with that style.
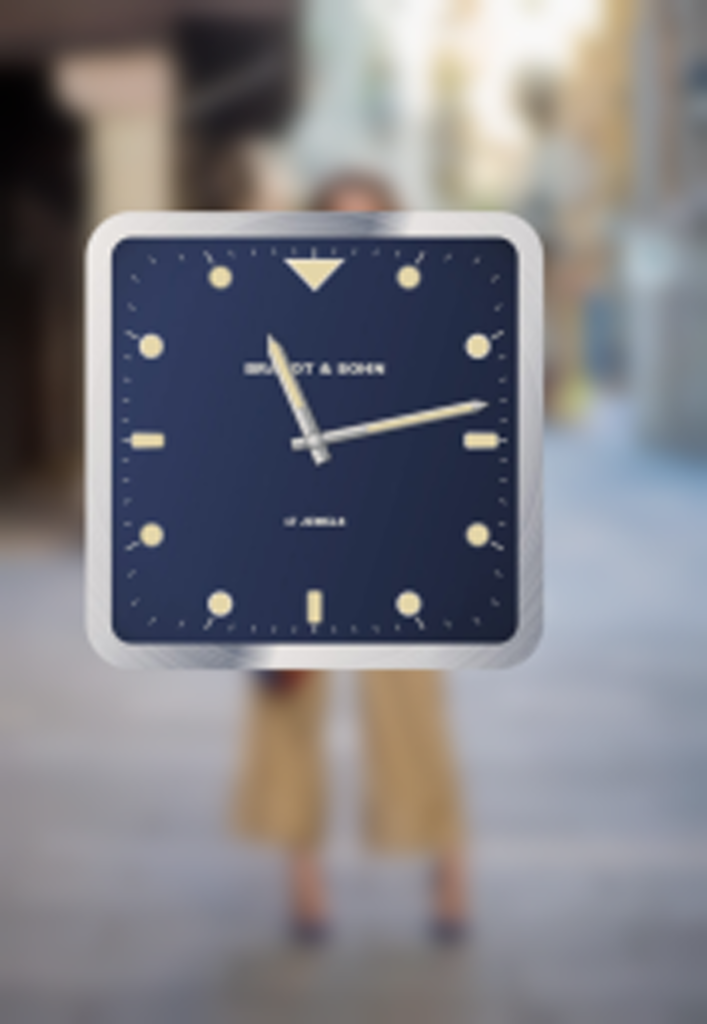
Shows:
11h13
